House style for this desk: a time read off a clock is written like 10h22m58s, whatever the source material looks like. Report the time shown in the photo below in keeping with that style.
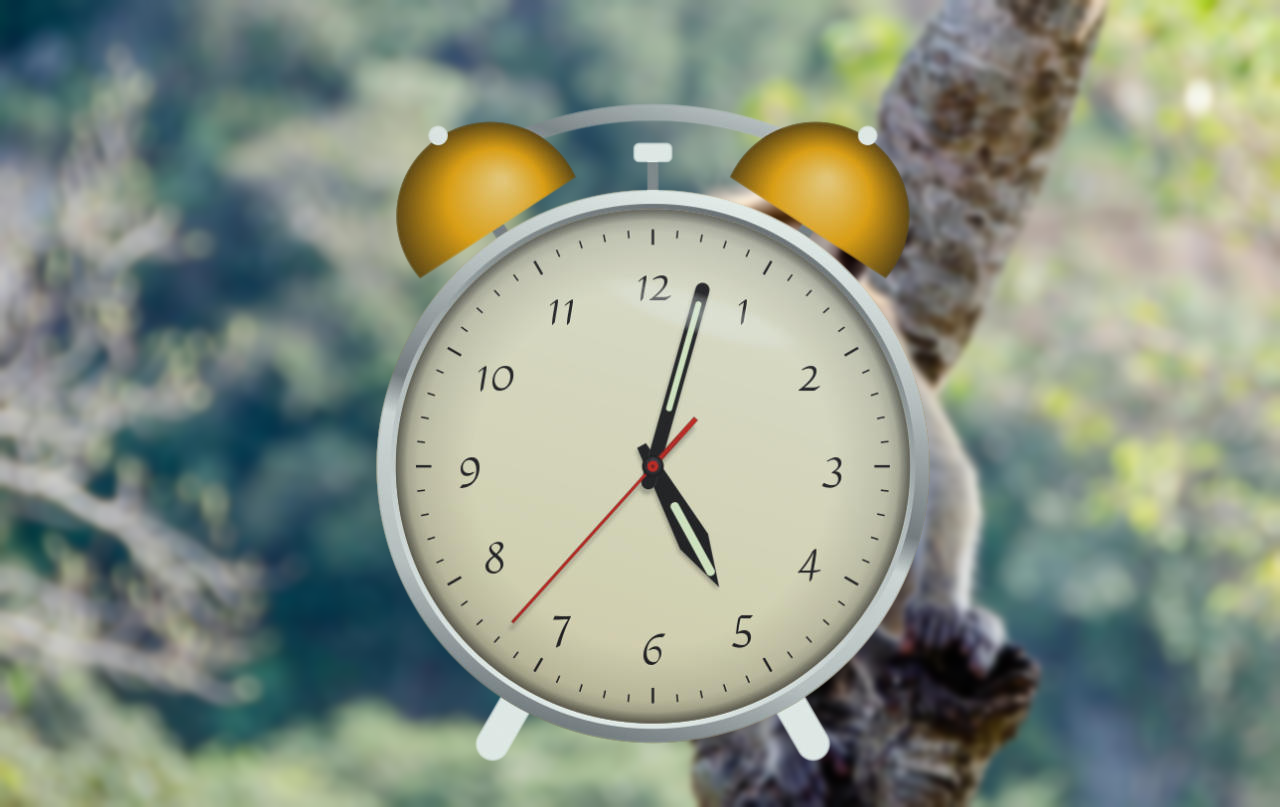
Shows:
5h02m37s
